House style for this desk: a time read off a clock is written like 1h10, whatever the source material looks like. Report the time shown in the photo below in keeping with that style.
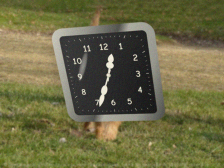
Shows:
12h34
